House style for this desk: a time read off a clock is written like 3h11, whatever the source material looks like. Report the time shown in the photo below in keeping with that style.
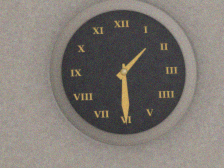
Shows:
1h30
